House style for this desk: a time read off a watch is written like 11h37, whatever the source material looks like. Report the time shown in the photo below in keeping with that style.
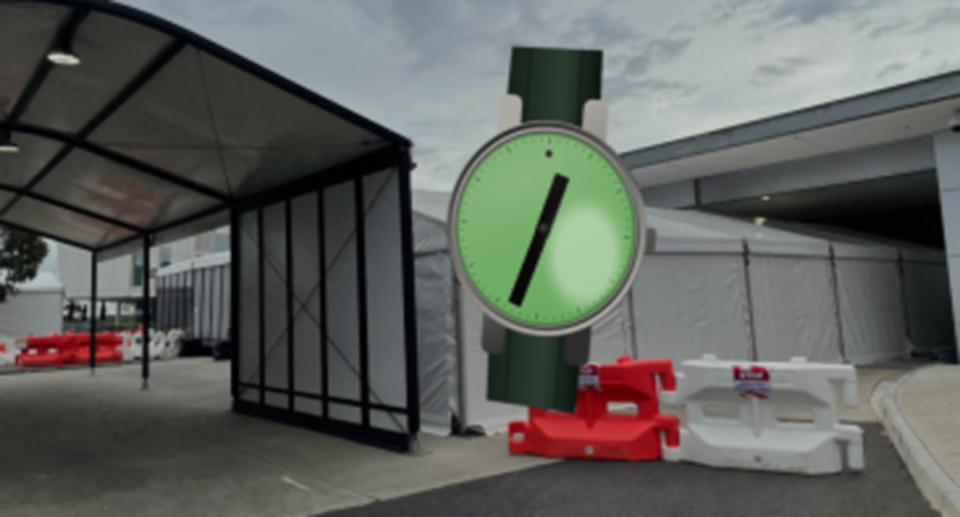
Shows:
12h33
